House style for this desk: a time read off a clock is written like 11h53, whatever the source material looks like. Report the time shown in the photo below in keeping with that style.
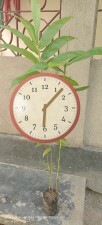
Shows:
6h07
